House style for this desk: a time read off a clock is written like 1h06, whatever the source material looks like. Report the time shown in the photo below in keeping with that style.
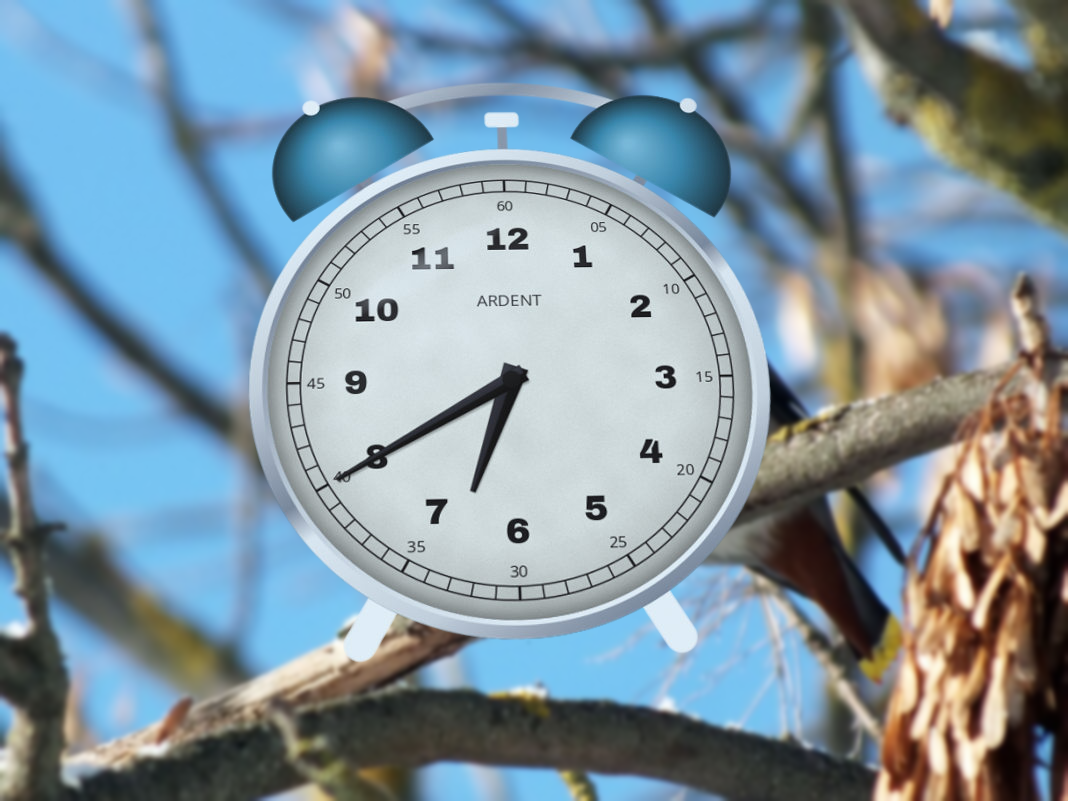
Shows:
6h40
